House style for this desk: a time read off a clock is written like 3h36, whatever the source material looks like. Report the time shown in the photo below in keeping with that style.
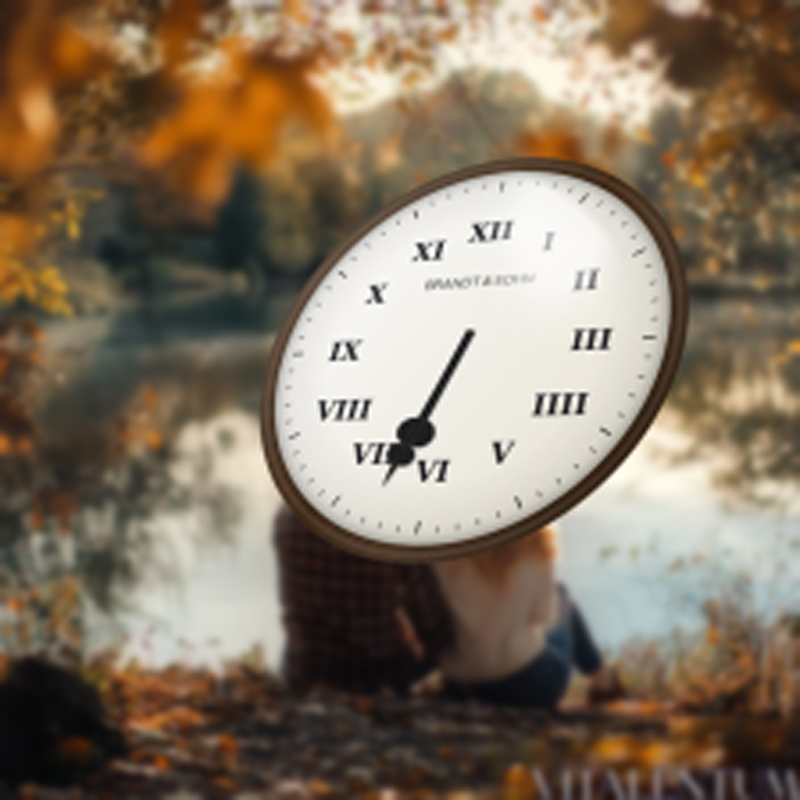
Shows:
6h33
